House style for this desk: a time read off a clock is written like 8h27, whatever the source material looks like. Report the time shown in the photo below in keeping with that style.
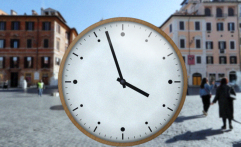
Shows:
3h57
